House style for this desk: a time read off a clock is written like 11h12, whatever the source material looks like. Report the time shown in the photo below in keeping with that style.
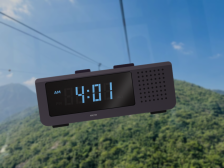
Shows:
4h01
